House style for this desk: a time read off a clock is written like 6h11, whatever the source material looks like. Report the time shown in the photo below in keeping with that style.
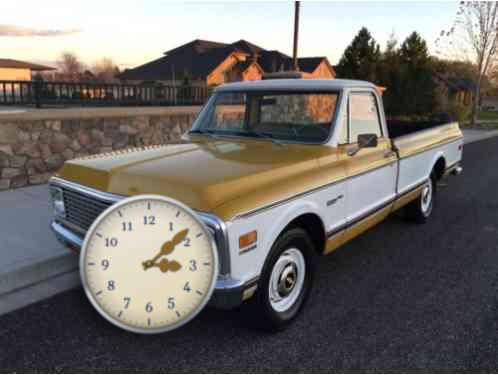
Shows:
3h08
